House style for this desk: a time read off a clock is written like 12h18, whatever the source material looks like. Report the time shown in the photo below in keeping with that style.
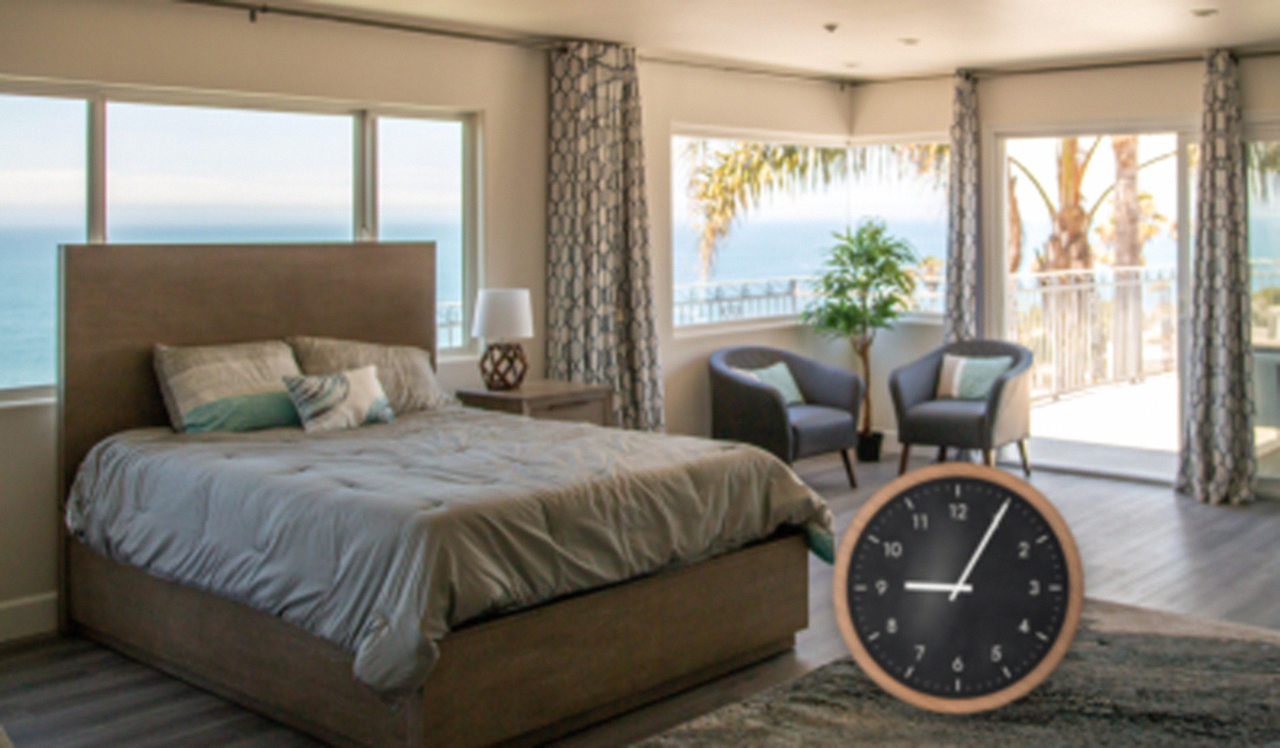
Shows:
9h05
